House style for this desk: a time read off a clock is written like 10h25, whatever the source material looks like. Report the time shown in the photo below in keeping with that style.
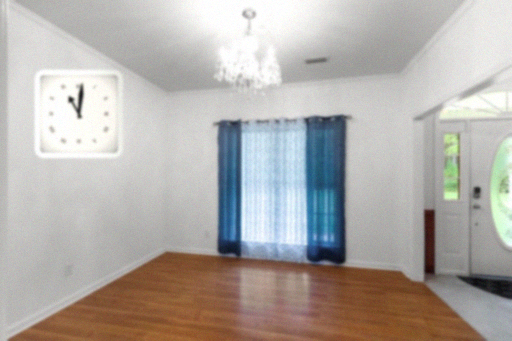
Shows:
11h01
